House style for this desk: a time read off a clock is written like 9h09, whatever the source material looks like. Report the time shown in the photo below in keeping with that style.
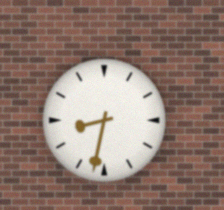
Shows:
8h32
